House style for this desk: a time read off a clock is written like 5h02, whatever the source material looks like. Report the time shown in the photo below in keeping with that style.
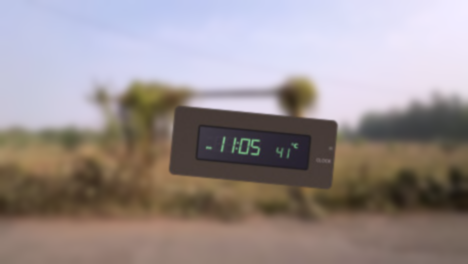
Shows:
11h05
